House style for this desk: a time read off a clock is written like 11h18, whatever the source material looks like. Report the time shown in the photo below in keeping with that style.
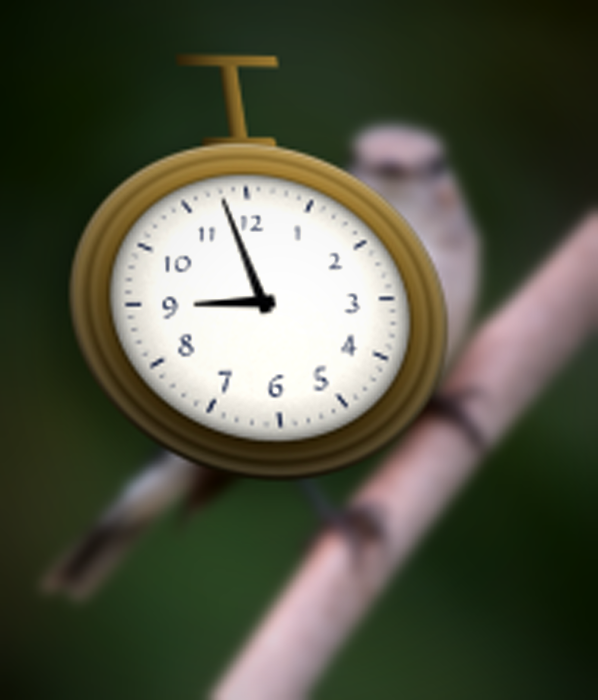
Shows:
8h58
